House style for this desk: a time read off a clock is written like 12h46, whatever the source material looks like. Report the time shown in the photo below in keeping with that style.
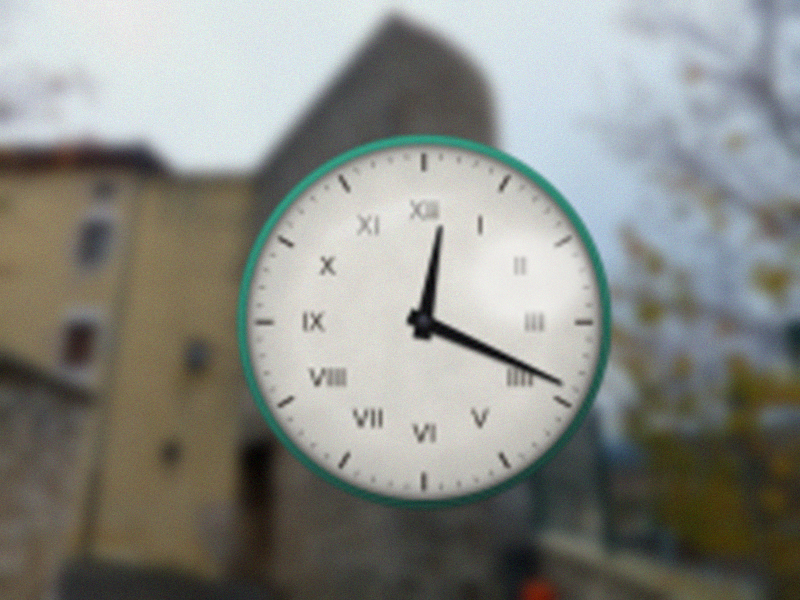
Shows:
12h19
